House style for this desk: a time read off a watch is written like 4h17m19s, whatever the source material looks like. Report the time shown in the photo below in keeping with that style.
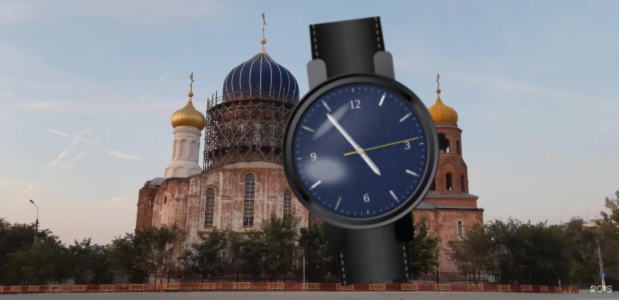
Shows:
4h54m14s
